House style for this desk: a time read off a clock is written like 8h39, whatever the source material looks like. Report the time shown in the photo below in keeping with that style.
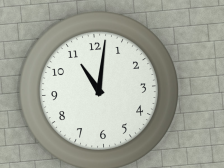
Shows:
11h02
